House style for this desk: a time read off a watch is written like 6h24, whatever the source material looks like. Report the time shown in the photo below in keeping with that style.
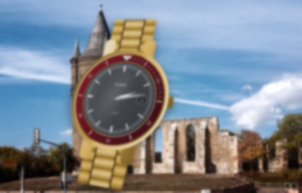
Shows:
2h13
